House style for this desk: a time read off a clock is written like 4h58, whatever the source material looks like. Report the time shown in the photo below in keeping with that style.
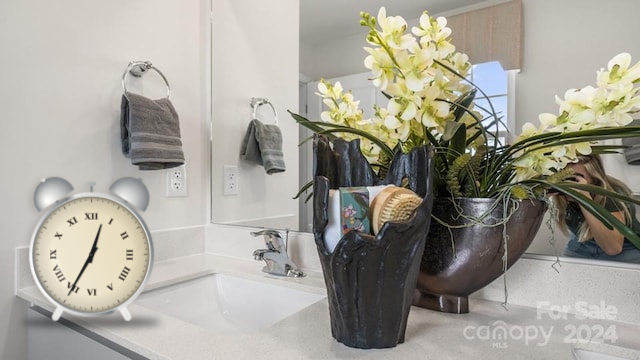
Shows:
12h35
